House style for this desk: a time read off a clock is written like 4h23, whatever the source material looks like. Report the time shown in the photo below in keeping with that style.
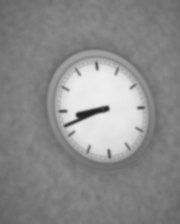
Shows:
8h42
